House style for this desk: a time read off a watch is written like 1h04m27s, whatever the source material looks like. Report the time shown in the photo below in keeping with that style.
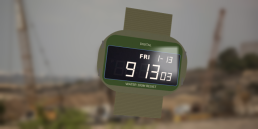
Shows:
9h13m03s
